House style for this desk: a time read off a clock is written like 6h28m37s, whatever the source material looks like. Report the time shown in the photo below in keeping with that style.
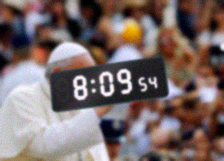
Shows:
8h09m54s
